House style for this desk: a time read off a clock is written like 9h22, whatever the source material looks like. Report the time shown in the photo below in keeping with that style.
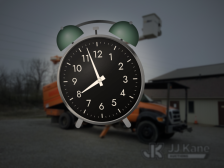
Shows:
7h57
